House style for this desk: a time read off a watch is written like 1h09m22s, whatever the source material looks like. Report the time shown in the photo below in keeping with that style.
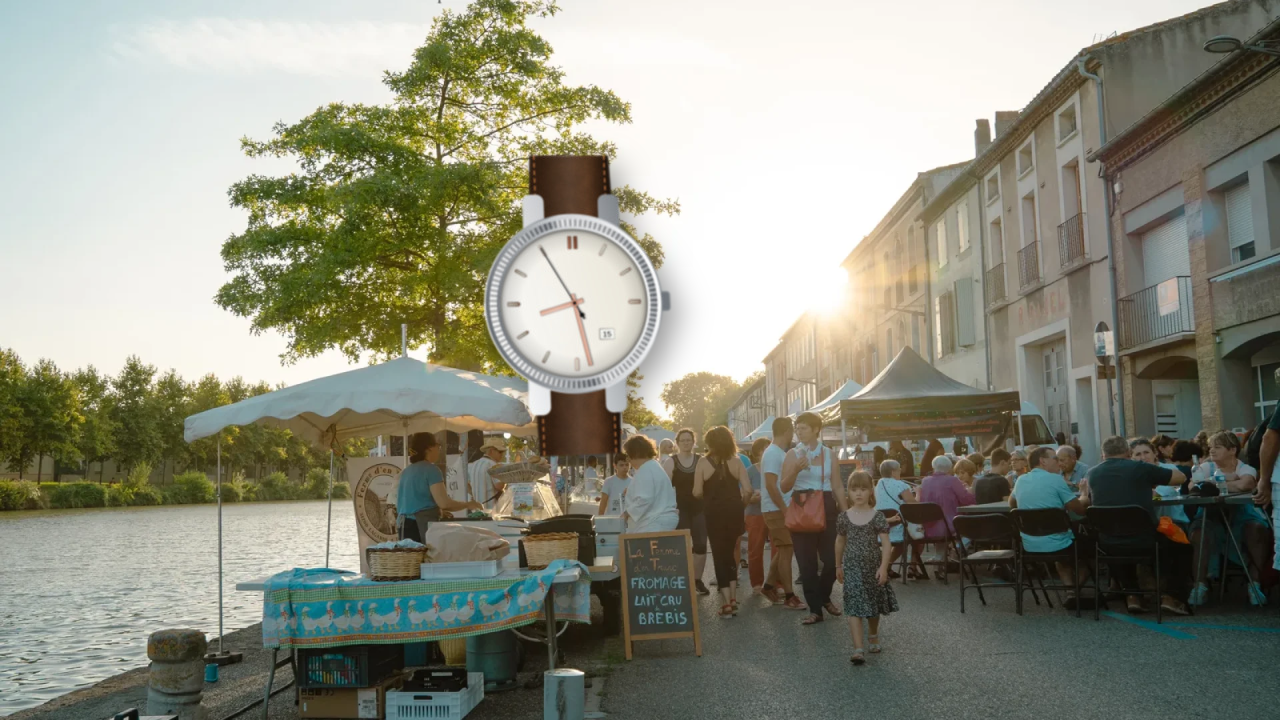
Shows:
8h27m55s
